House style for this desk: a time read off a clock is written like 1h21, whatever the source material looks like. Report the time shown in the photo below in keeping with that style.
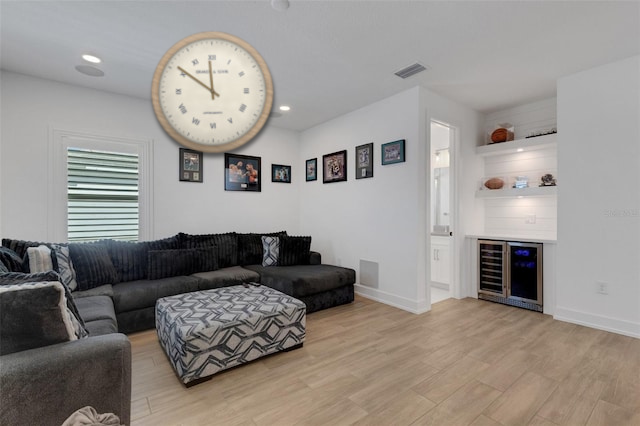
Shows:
11h51
